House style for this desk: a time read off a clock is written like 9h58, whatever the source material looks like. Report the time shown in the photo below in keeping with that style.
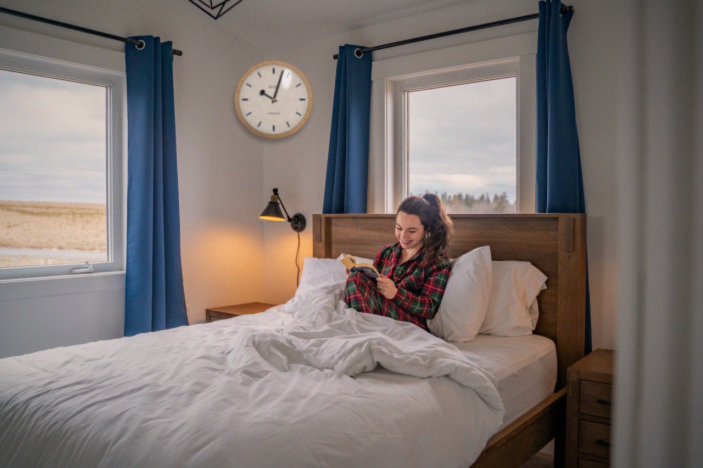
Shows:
10h03
